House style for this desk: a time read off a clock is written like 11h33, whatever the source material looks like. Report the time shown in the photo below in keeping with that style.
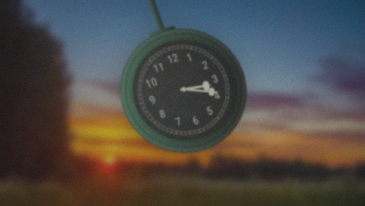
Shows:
3h19
